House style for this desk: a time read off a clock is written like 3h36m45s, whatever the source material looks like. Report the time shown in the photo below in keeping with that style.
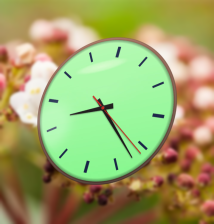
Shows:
8h22m21s
